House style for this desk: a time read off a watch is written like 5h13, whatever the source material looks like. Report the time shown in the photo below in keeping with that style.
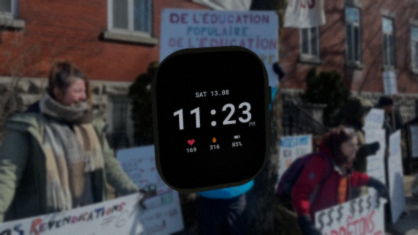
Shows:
11h23
